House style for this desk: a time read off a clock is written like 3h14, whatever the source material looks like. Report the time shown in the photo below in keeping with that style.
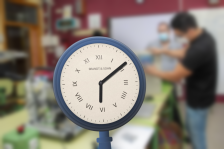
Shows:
6h09
